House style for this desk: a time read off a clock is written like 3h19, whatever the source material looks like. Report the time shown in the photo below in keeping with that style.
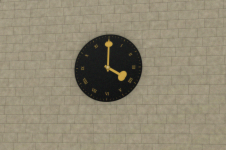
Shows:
4h00
